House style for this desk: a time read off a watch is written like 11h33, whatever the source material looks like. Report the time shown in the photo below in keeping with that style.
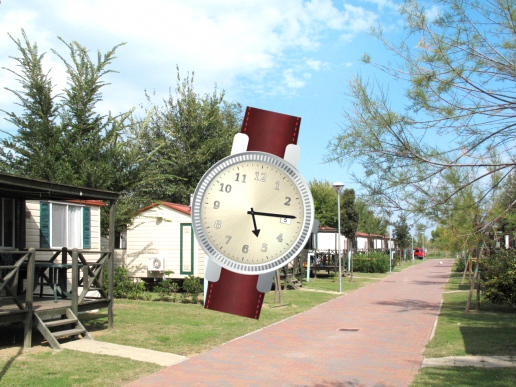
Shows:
5h14
